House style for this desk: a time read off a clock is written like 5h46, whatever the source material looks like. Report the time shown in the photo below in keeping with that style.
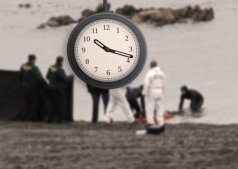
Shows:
10h18
